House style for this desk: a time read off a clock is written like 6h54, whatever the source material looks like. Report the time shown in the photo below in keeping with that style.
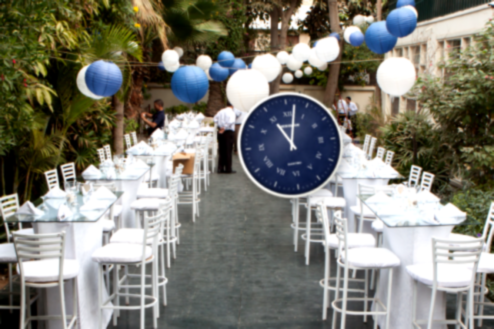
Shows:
11h02
